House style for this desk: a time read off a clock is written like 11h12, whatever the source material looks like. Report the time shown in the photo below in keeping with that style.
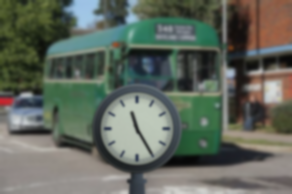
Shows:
11h25
